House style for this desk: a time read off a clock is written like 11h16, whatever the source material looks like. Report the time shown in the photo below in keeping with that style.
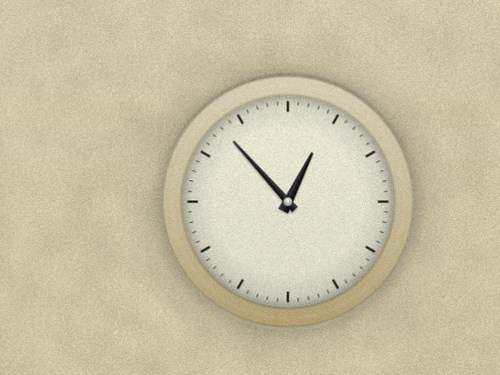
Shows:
12h53
